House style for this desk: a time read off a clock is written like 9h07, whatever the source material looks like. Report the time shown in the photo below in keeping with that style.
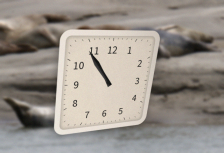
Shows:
10h54
